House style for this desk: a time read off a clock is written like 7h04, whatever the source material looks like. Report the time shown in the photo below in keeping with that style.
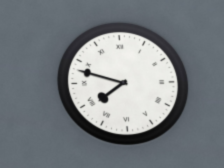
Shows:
7h48
